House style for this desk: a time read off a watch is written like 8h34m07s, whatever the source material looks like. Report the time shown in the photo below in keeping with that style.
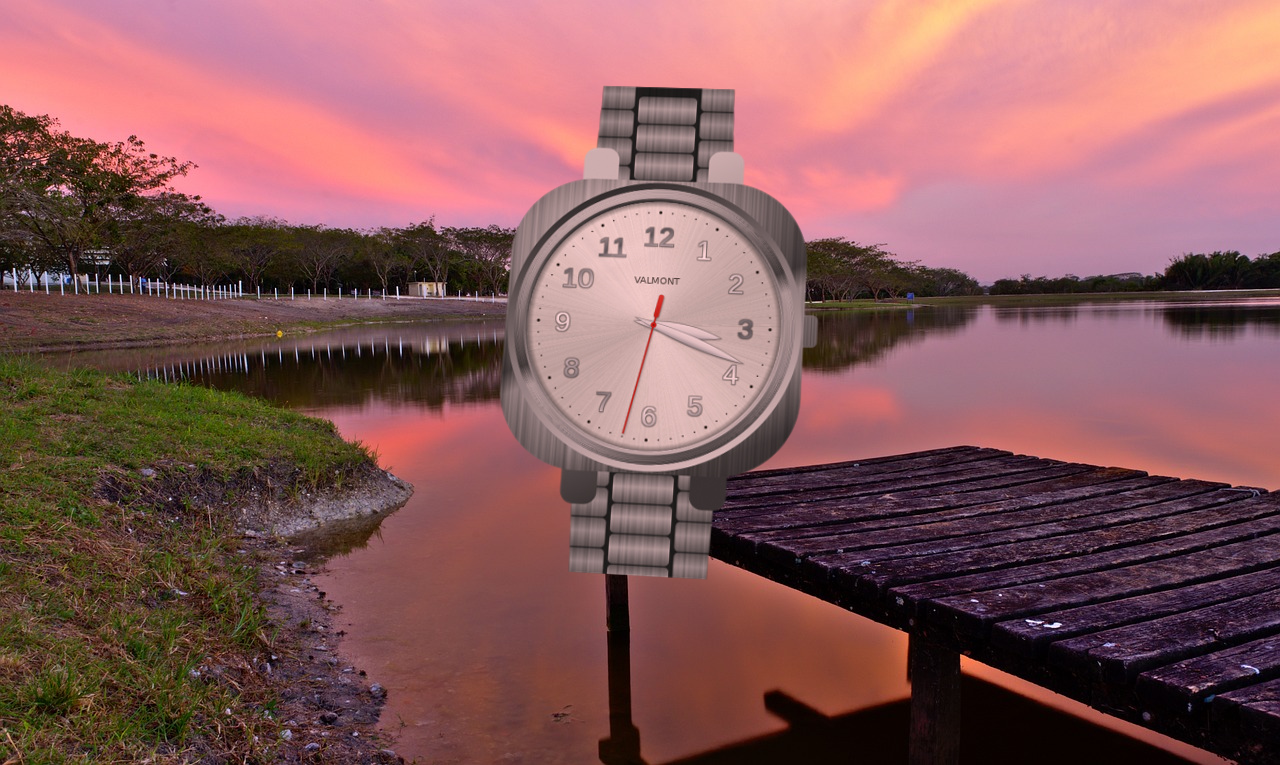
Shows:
3h18m32s
